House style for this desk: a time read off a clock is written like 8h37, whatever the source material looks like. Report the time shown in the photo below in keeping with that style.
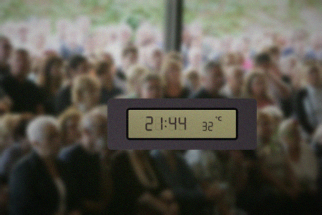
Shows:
21h44
